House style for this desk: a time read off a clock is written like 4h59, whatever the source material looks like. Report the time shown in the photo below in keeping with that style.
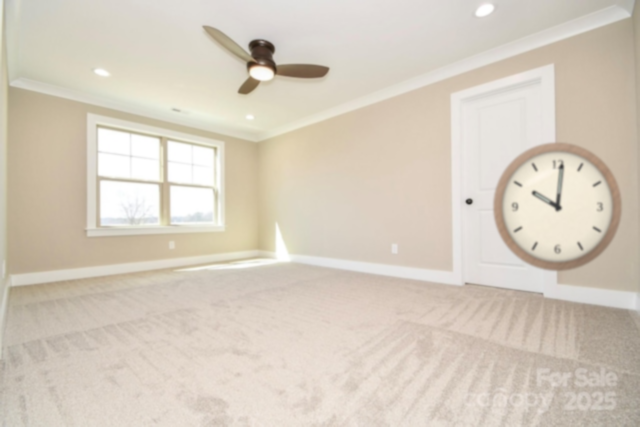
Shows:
10h01
